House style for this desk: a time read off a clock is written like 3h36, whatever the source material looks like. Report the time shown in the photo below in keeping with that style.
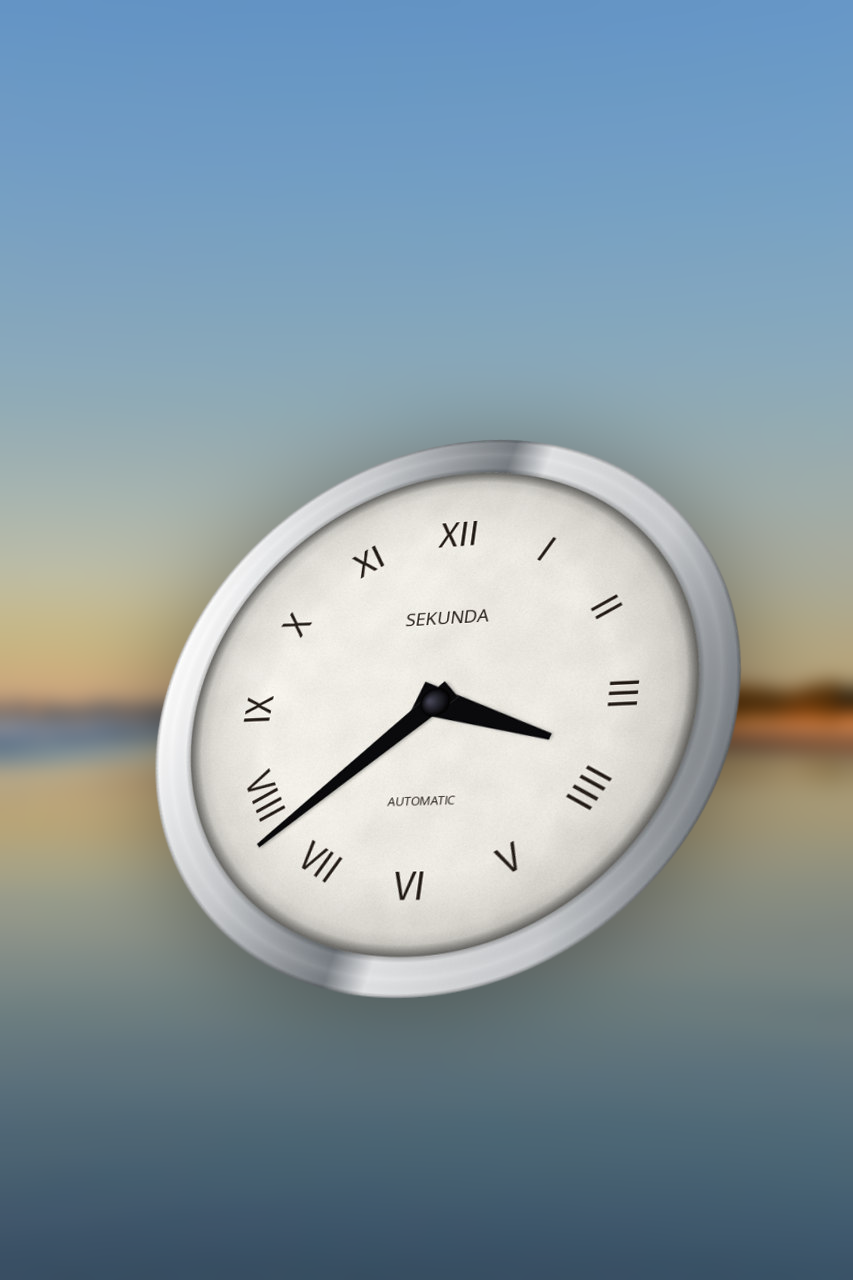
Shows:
3h38
